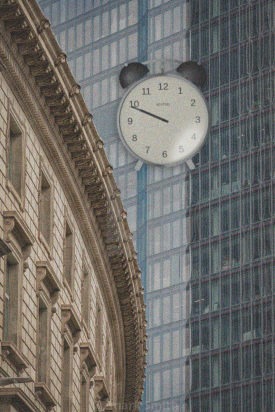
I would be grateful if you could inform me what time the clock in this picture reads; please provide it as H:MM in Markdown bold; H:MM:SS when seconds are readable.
**9:49**
